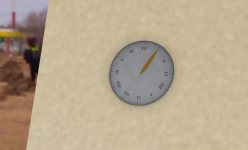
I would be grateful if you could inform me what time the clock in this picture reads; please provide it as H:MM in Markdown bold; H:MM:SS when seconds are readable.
**1:05**
